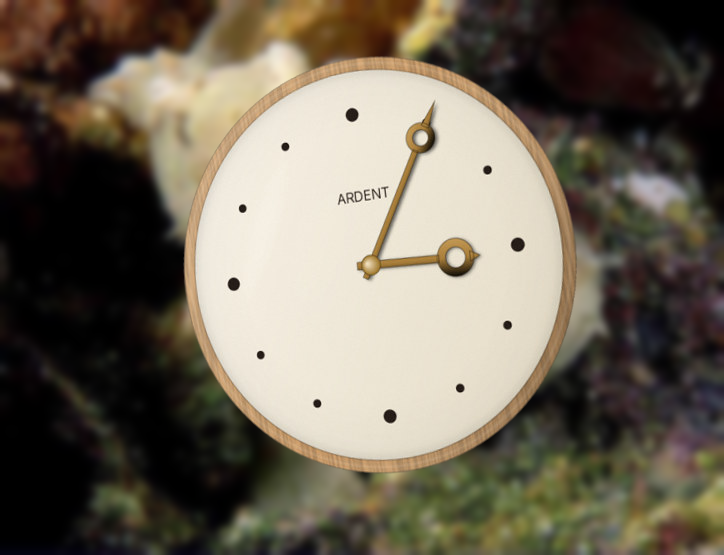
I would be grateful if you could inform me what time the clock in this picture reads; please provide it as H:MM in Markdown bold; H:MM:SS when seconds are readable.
**3:05**
